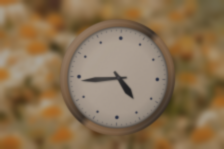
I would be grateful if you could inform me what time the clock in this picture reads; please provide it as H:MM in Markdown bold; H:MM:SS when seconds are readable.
**4:44**
